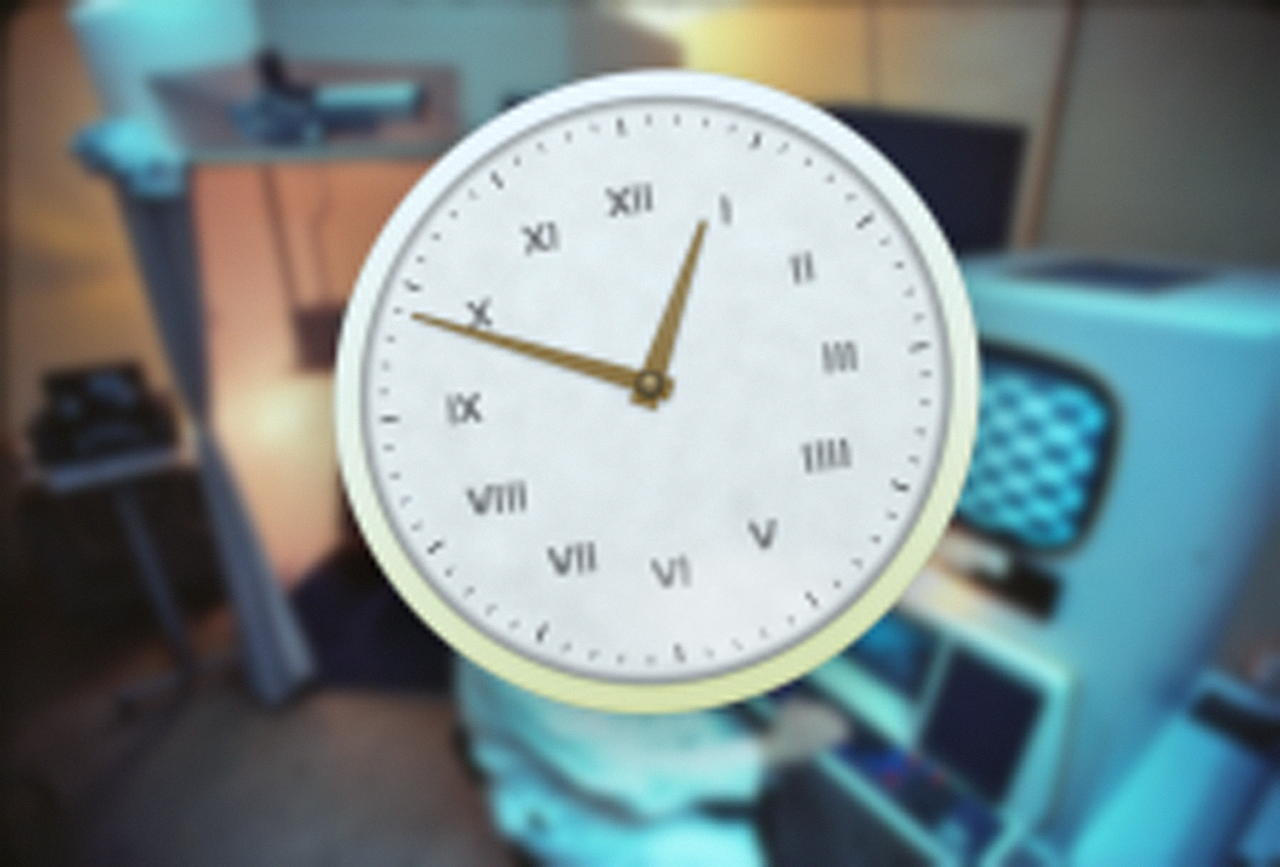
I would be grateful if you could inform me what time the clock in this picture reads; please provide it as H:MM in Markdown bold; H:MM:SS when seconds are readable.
**12:49**
